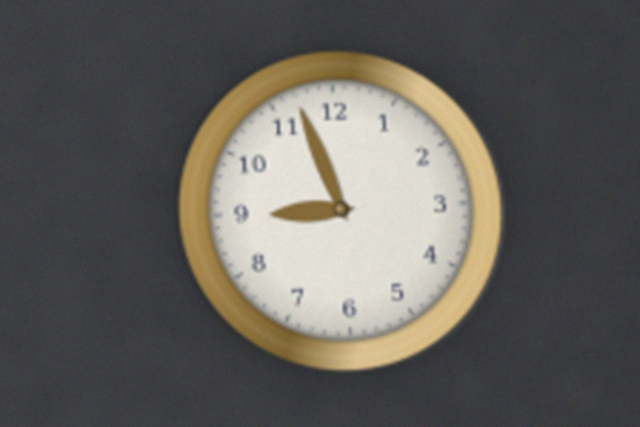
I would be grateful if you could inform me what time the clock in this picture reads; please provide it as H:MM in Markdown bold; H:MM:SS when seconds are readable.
**8:57**
